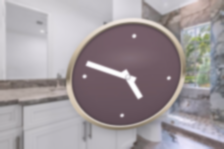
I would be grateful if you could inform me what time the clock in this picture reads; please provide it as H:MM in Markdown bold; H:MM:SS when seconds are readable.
**4:48**
